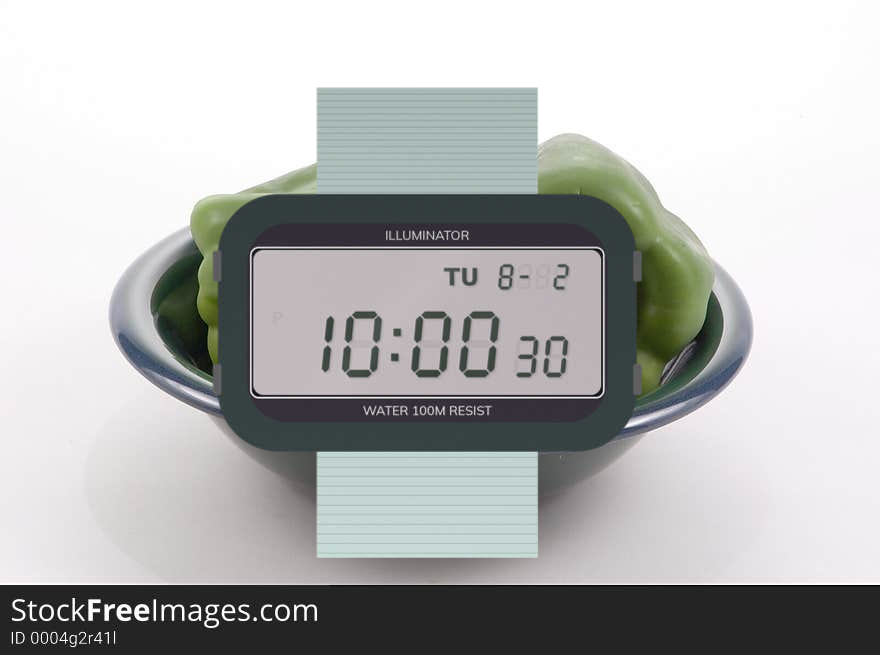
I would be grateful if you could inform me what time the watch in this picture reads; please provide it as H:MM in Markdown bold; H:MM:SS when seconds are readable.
**10:00:30**
